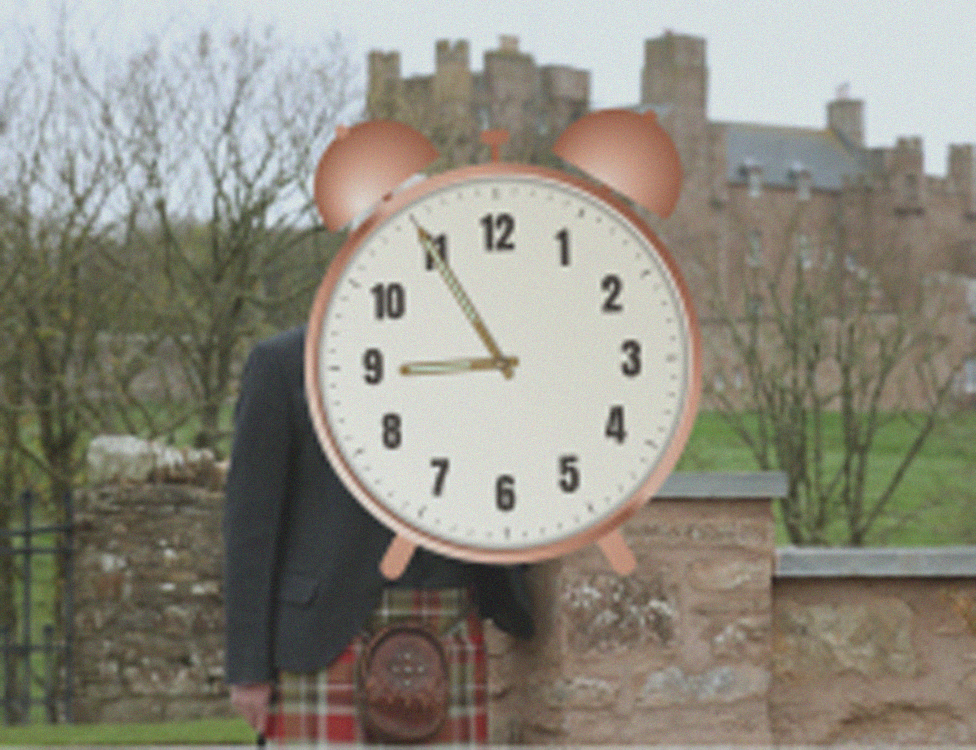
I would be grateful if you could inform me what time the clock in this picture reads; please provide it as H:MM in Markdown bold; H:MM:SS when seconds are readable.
**8:55**
